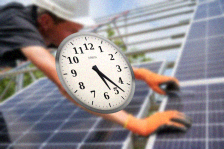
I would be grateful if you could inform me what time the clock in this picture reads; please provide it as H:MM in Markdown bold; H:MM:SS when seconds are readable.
**5:23**
